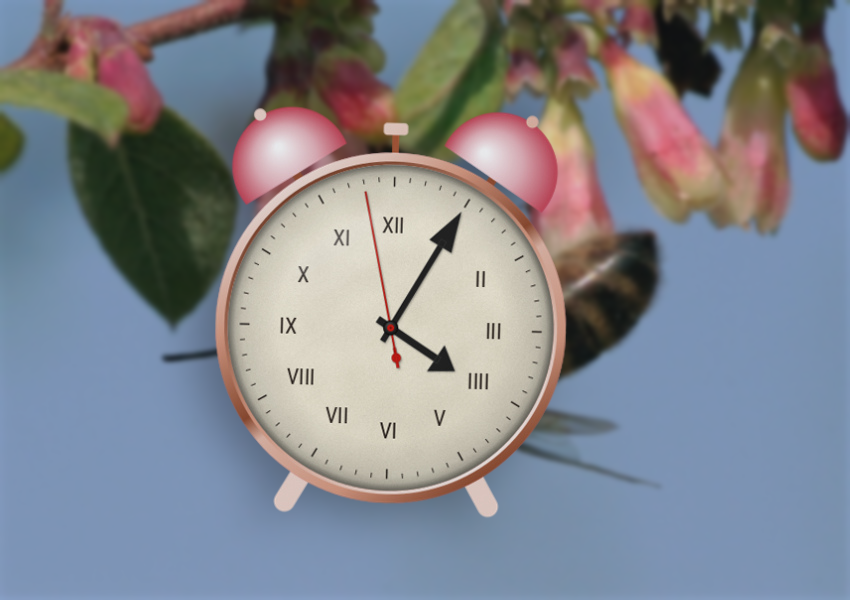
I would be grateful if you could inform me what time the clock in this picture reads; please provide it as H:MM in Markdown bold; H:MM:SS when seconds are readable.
**4:04:58**
